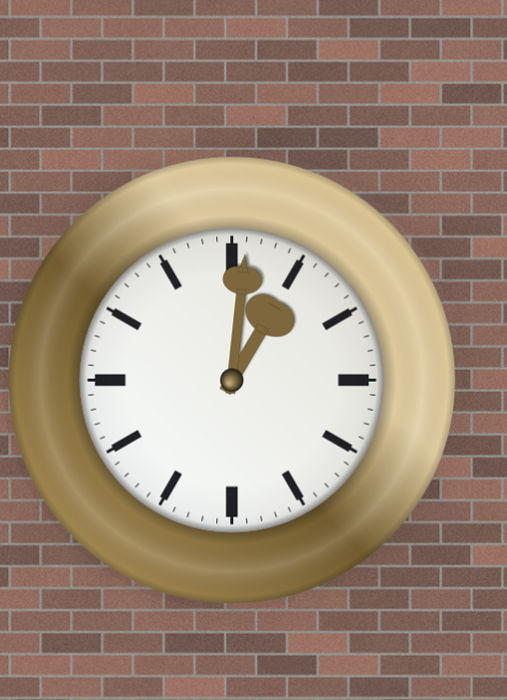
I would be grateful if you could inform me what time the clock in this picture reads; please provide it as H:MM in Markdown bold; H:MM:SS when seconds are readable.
**1:01**
